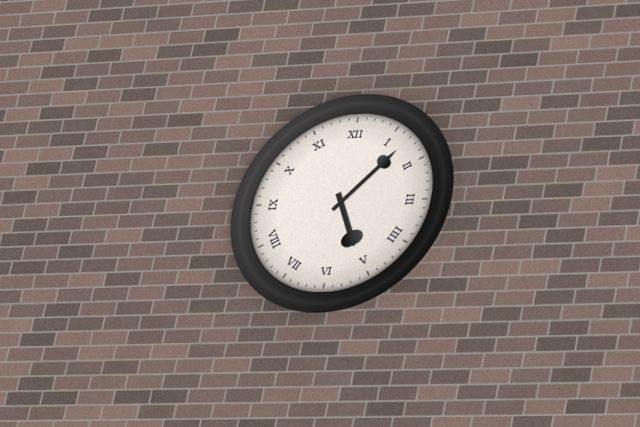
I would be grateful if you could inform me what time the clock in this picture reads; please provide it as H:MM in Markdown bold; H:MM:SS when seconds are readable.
**5:07**
